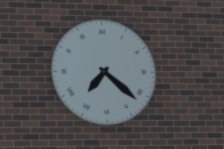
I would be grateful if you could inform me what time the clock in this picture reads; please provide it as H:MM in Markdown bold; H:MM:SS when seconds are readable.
**7:22**
